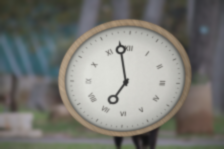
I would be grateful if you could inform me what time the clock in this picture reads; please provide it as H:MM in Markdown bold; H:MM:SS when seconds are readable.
**6:58**
